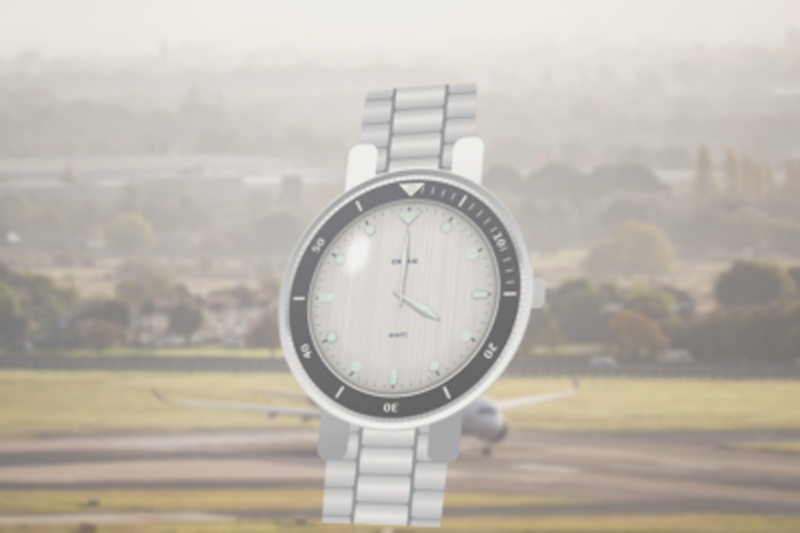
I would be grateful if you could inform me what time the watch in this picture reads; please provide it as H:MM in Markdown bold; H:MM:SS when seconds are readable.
**4:00**
